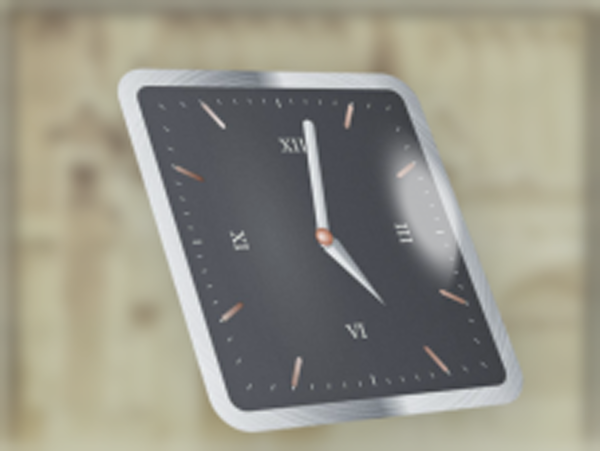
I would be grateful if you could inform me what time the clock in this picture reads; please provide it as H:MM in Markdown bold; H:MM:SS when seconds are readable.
**5:02**
